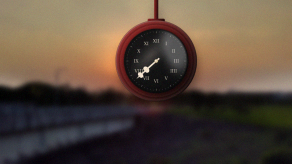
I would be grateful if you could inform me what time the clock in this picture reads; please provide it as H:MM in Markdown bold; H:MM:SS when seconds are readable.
**7:38**
